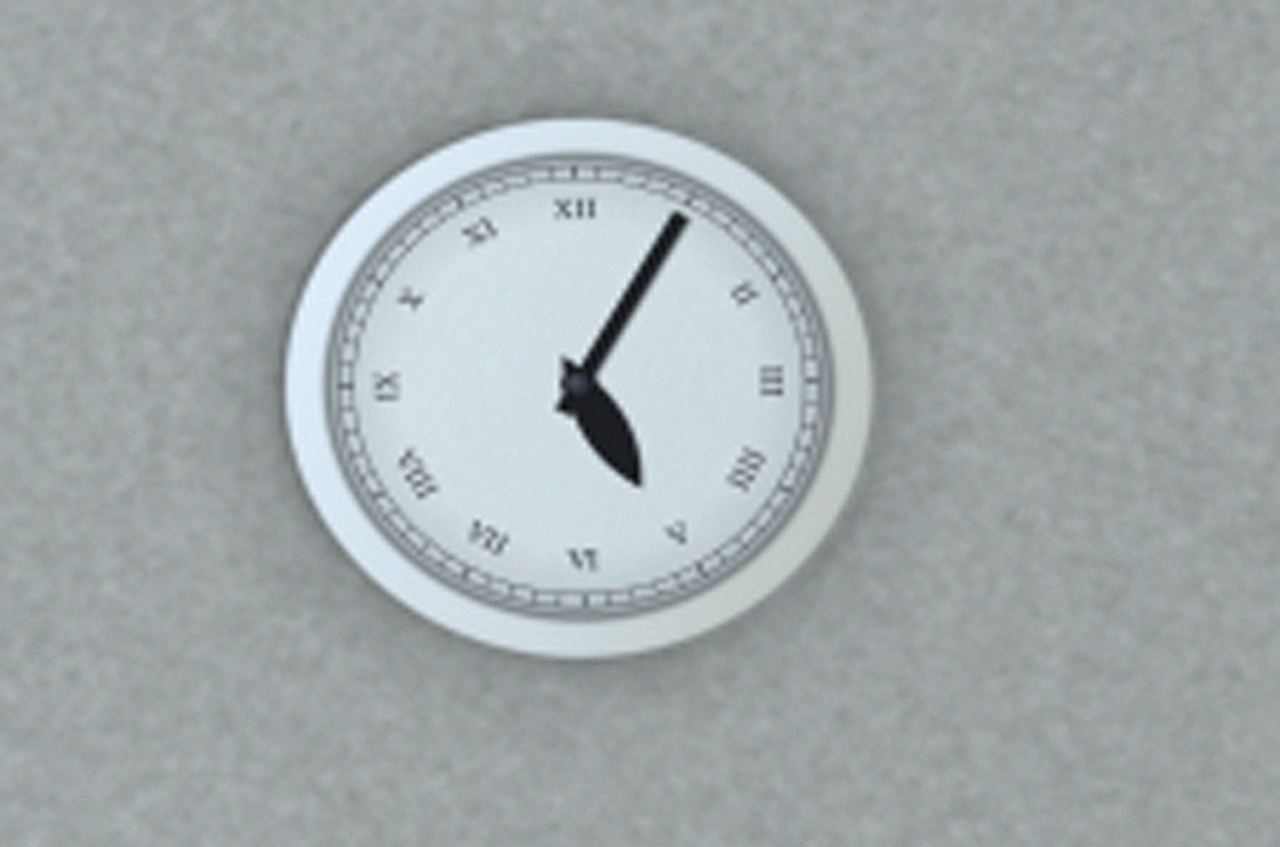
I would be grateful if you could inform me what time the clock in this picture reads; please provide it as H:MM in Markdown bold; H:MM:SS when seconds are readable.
**5:05**
